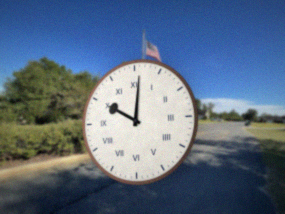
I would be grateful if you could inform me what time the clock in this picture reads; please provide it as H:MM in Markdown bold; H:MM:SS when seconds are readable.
**10:01**
